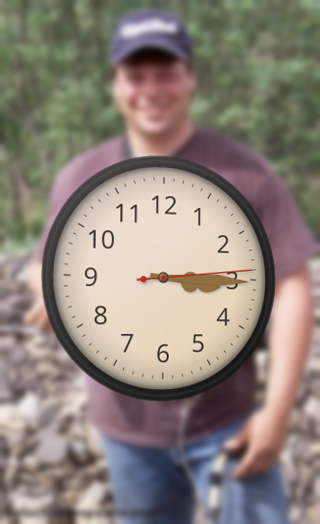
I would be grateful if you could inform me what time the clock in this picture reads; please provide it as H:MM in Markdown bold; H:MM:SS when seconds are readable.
**3:15:14**
